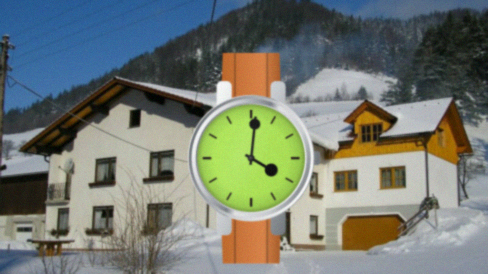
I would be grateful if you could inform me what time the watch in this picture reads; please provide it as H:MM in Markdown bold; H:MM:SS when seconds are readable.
**4:01**
